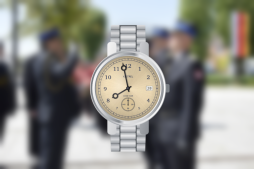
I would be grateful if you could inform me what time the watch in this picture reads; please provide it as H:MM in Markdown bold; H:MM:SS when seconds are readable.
**7:58**
